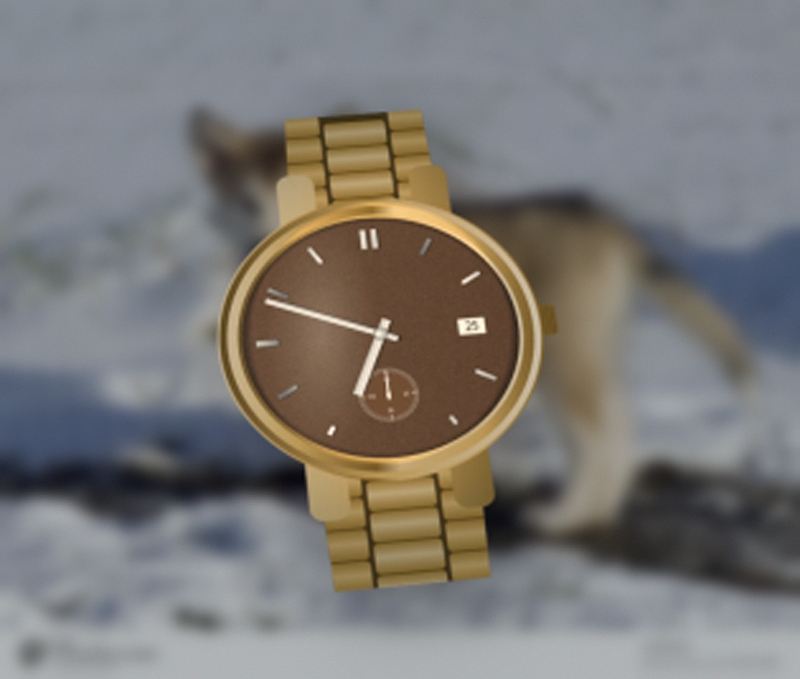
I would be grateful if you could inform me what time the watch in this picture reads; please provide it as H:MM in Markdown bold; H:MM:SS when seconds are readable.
**6:49**
